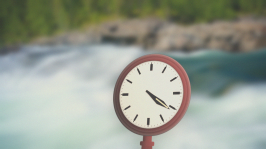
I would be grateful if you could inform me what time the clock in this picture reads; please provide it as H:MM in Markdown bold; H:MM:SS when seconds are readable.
**4:21**
